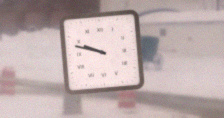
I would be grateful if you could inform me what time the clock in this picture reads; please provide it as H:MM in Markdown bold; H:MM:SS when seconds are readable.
**9:48**
